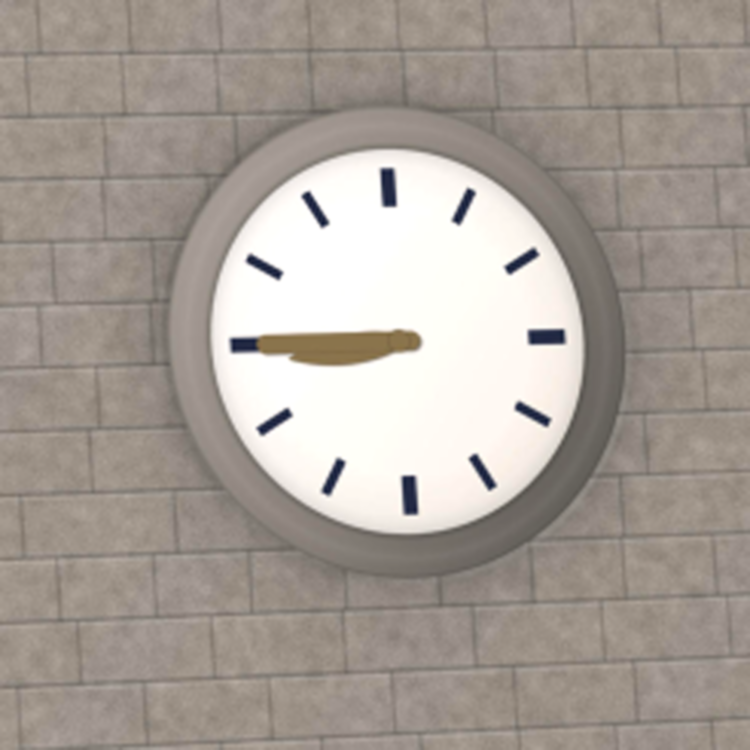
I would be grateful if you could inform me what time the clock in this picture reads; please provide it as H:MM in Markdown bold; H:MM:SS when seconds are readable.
**8:45**
